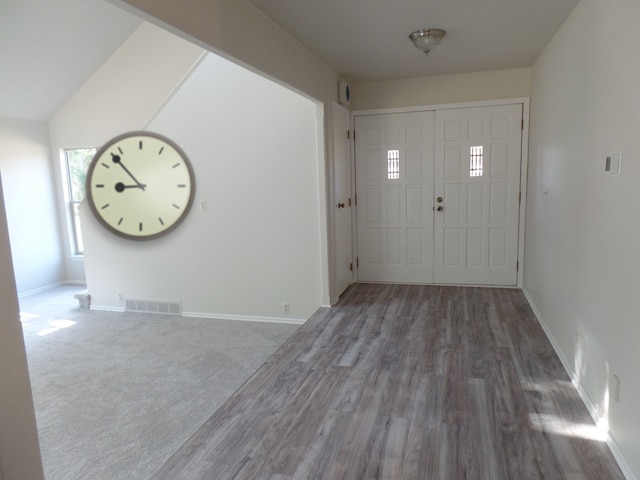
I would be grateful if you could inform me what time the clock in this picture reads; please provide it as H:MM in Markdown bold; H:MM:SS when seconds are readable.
**8:53**
